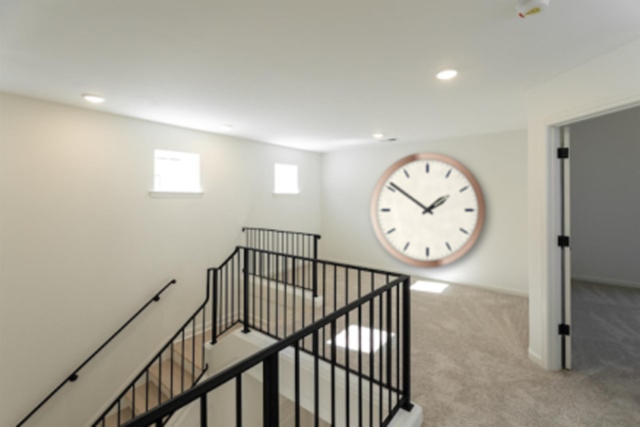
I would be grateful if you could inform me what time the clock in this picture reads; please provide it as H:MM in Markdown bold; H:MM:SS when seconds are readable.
**1:51**
